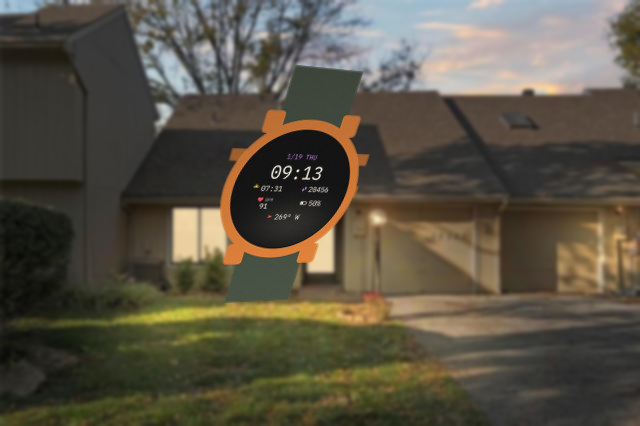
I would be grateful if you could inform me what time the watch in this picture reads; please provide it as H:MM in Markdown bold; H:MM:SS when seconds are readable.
**9:13**
